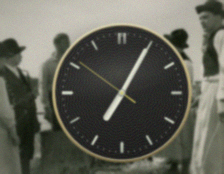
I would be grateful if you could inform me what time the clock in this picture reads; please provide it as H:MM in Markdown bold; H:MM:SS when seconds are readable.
**7:04:51**
